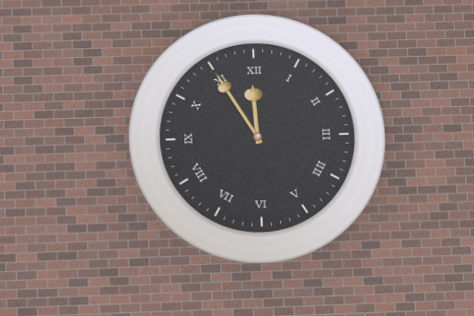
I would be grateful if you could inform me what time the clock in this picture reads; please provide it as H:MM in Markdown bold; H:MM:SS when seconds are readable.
**11:55**
